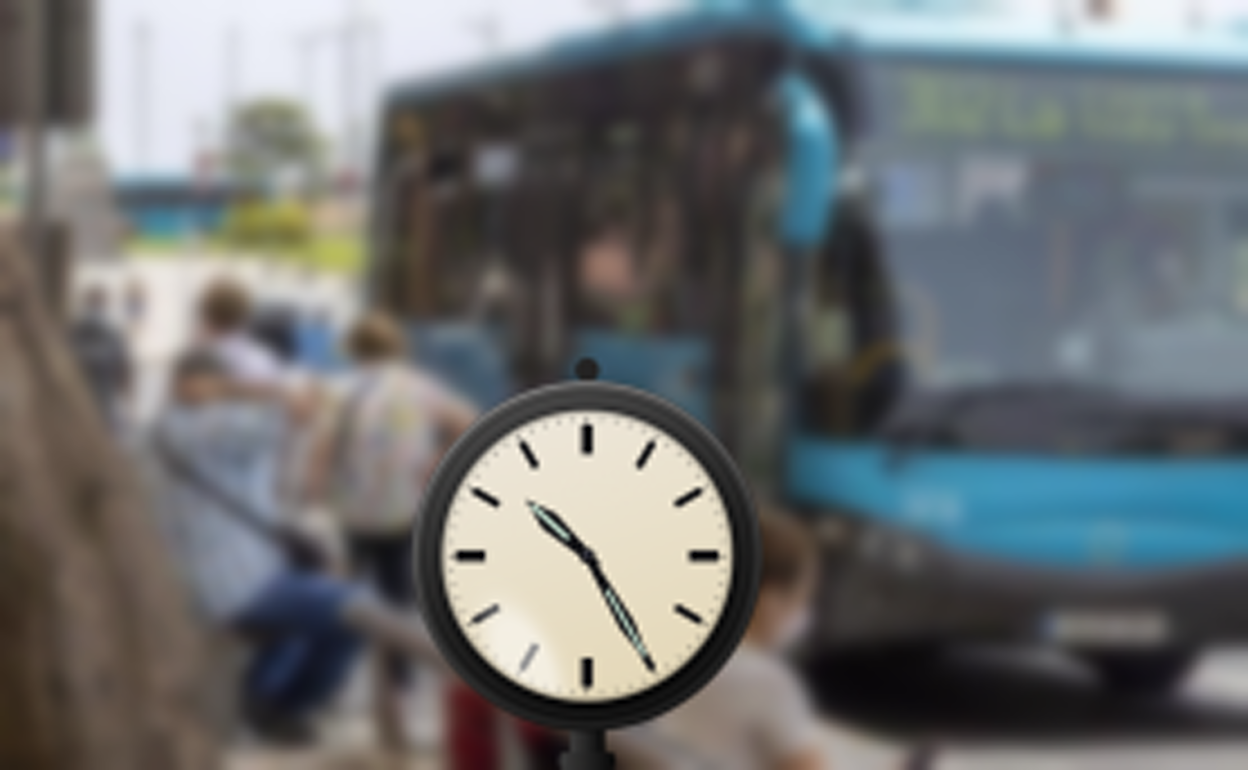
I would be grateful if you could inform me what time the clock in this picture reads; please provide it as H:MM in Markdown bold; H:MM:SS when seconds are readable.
**10:25**
